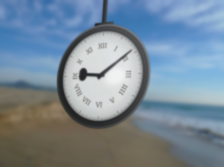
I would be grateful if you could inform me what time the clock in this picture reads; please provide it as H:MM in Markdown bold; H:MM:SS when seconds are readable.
**9:09**
